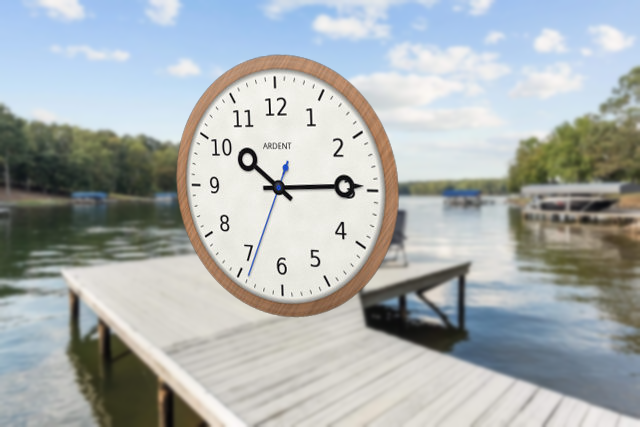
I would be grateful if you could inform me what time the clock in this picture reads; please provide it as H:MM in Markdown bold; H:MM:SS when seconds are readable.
**10:14:34**
